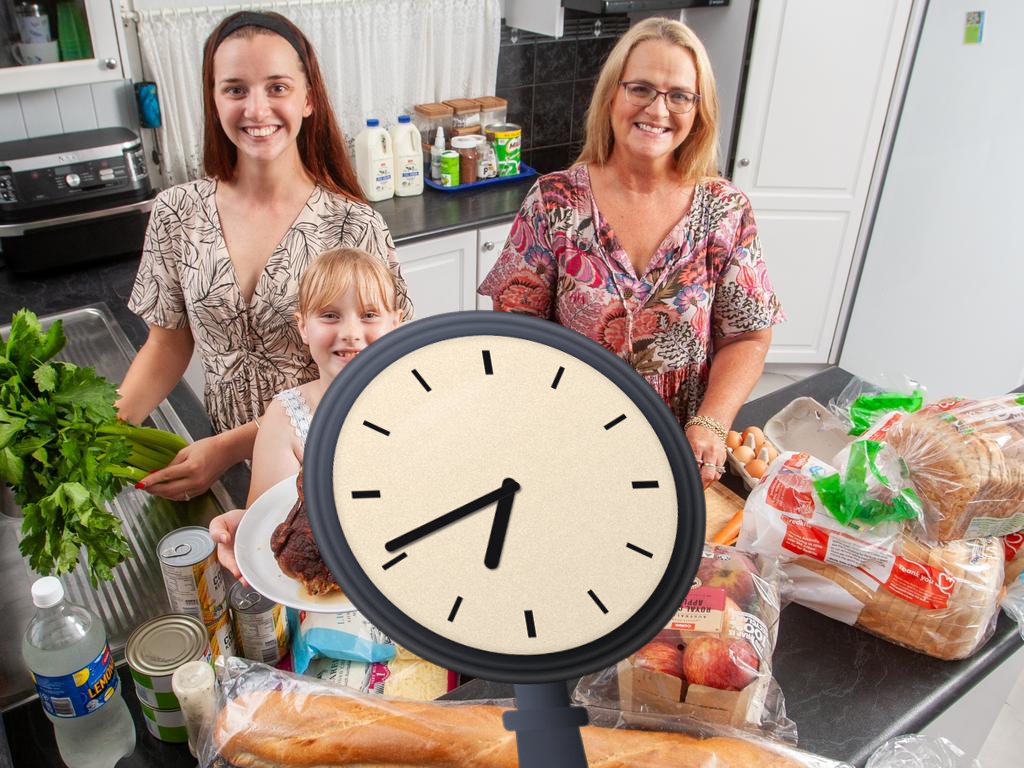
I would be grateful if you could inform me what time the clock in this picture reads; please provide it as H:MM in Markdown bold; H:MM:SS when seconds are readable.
**6:41**
